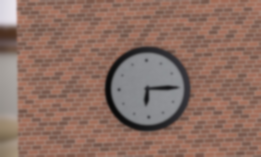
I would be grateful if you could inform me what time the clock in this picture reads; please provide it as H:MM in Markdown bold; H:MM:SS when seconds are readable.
**6:15**
